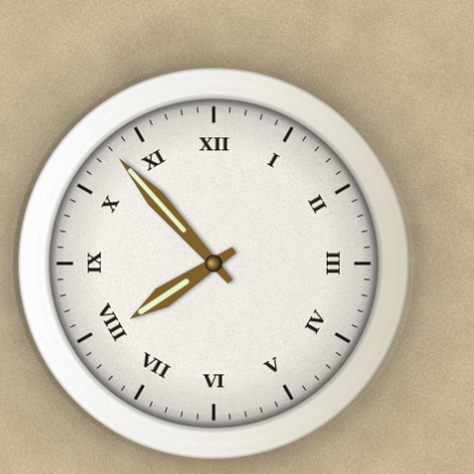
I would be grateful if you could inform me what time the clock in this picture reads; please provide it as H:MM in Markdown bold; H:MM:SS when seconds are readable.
**7:53**
